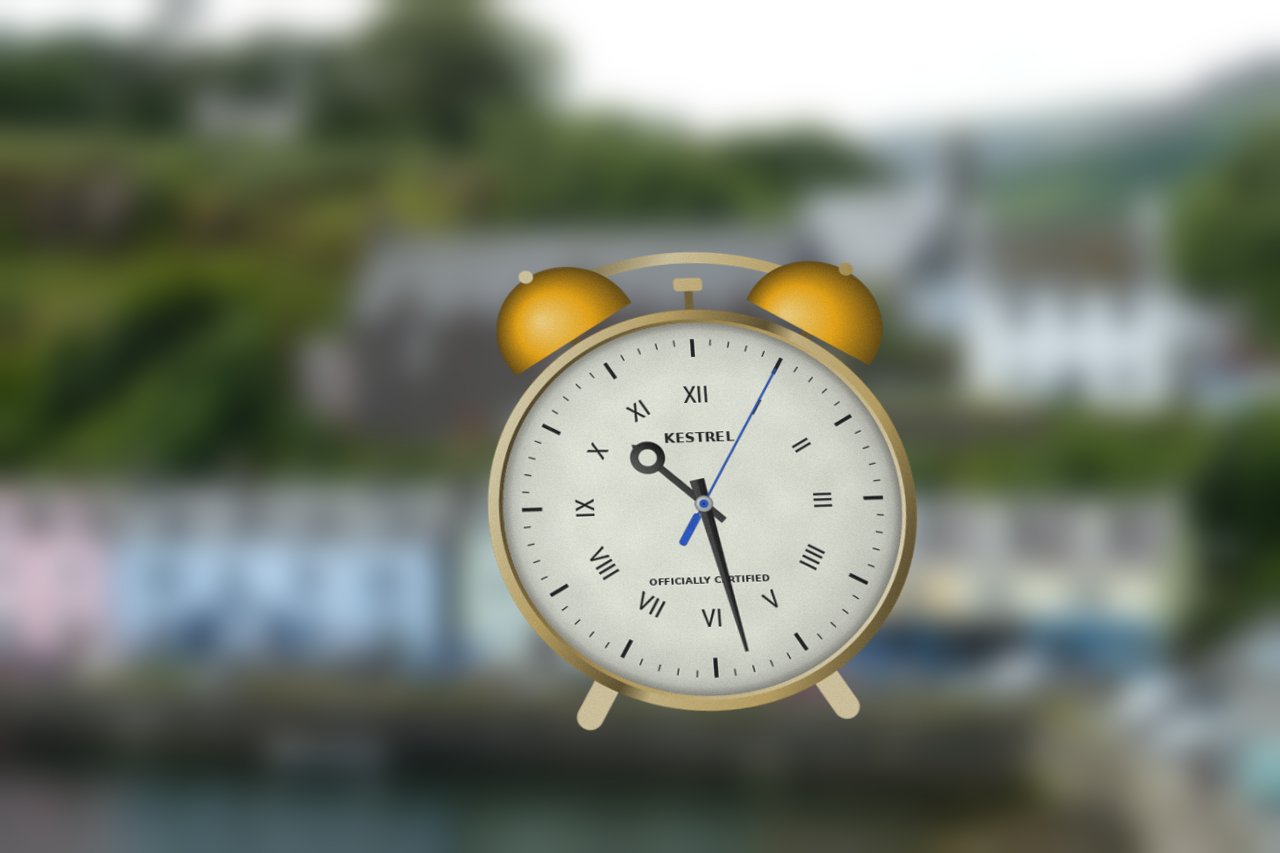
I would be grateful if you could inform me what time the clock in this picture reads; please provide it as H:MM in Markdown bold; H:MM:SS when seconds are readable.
**10:28:05**
